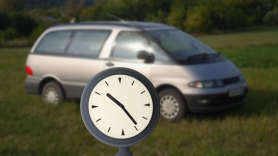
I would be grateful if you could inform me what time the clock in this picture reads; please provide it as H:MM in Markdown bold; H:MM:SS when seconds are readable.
**10:24**
